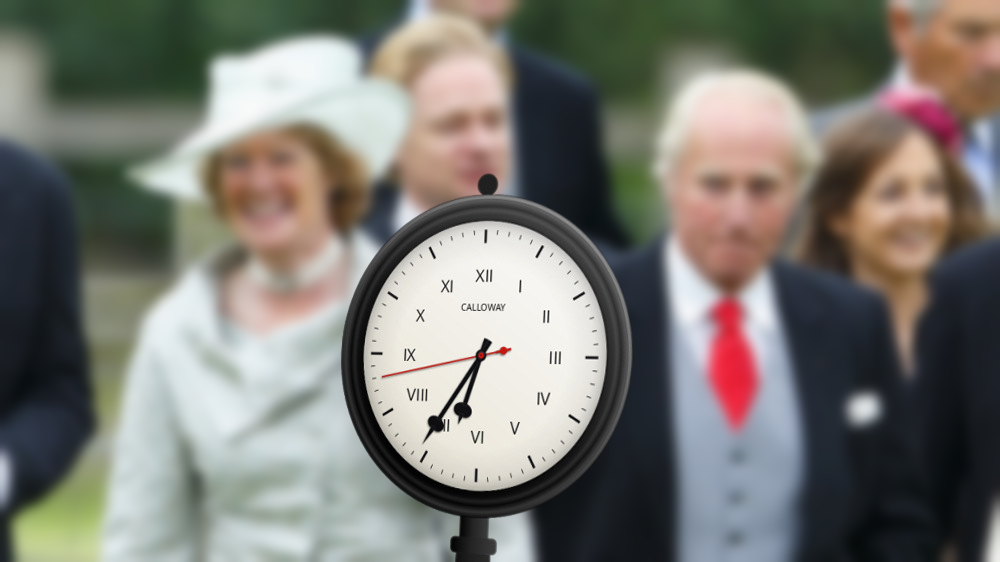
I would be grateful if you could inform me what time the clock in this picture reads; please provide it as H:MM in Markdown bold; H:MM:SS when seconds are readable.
**6:35:43**
